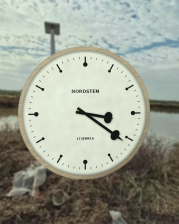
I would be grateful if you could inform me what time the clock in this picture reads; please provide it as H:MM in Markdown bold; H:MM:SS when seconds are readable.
**3:21**
